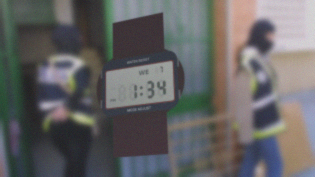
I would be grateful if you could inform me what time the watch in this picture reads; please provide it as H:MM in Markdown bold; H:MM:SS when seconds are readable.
**1:34**
